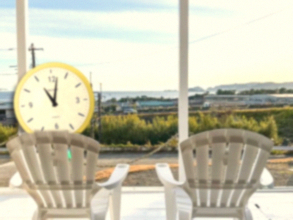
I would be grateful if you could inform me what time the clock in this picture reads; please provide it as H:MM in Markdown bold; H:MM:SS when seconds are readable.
**11:02**
